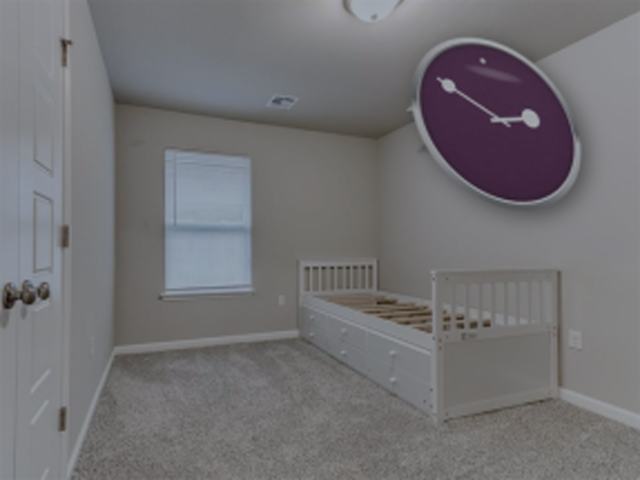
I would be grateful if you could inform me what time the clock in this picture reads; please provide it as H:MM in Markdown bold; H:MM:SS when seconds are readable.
**2:51**
